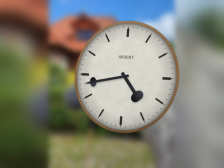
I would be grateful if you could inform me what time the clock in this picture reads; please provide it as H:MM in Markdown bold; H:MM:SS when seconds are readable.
**4:43**
